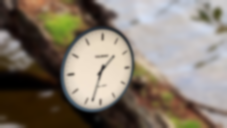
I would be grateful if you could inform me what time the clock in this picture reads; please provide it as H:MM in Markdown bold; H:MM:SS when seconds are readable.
**1:33**
